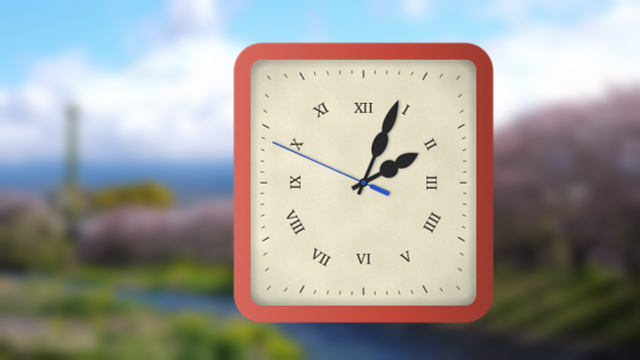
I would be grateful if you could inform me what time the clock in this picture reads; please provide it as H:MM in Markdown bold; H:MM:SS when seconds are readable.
**2:03:49**
